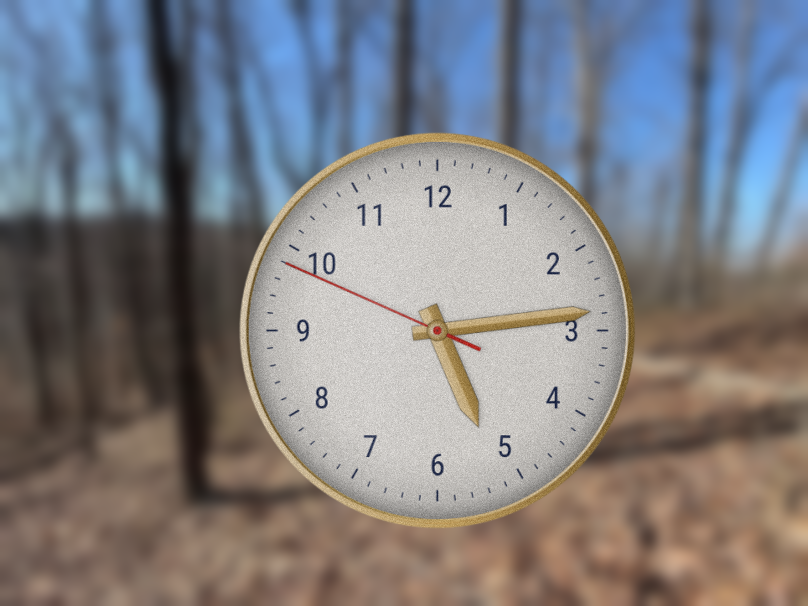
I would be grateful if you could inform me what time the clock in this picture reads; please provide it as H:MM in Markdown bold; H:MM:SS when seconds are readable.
**5:13:49**
